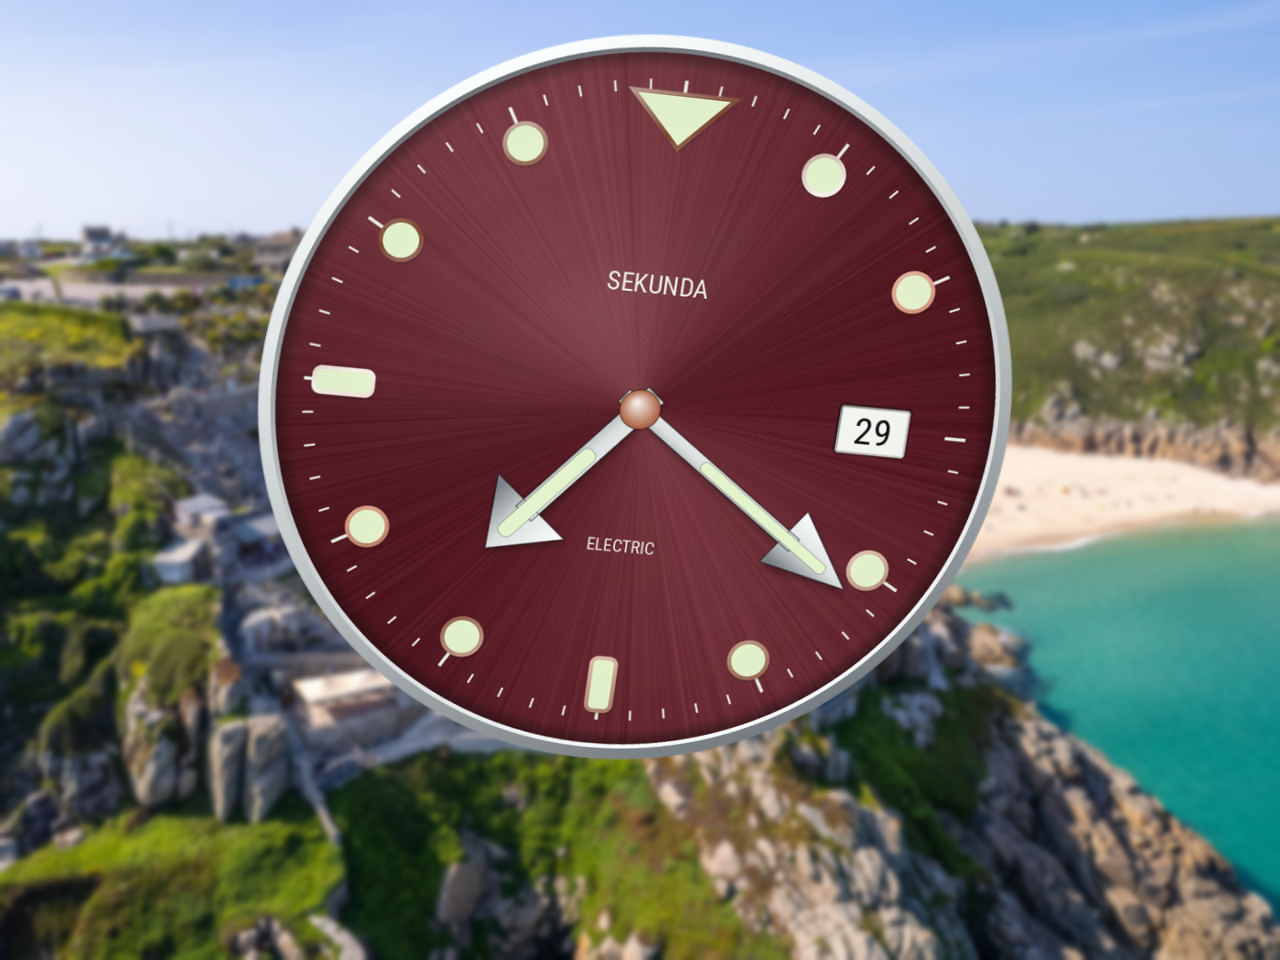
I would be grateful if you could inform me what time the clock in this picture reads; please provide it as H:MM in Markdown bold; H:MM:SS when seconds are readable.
**7:21**
